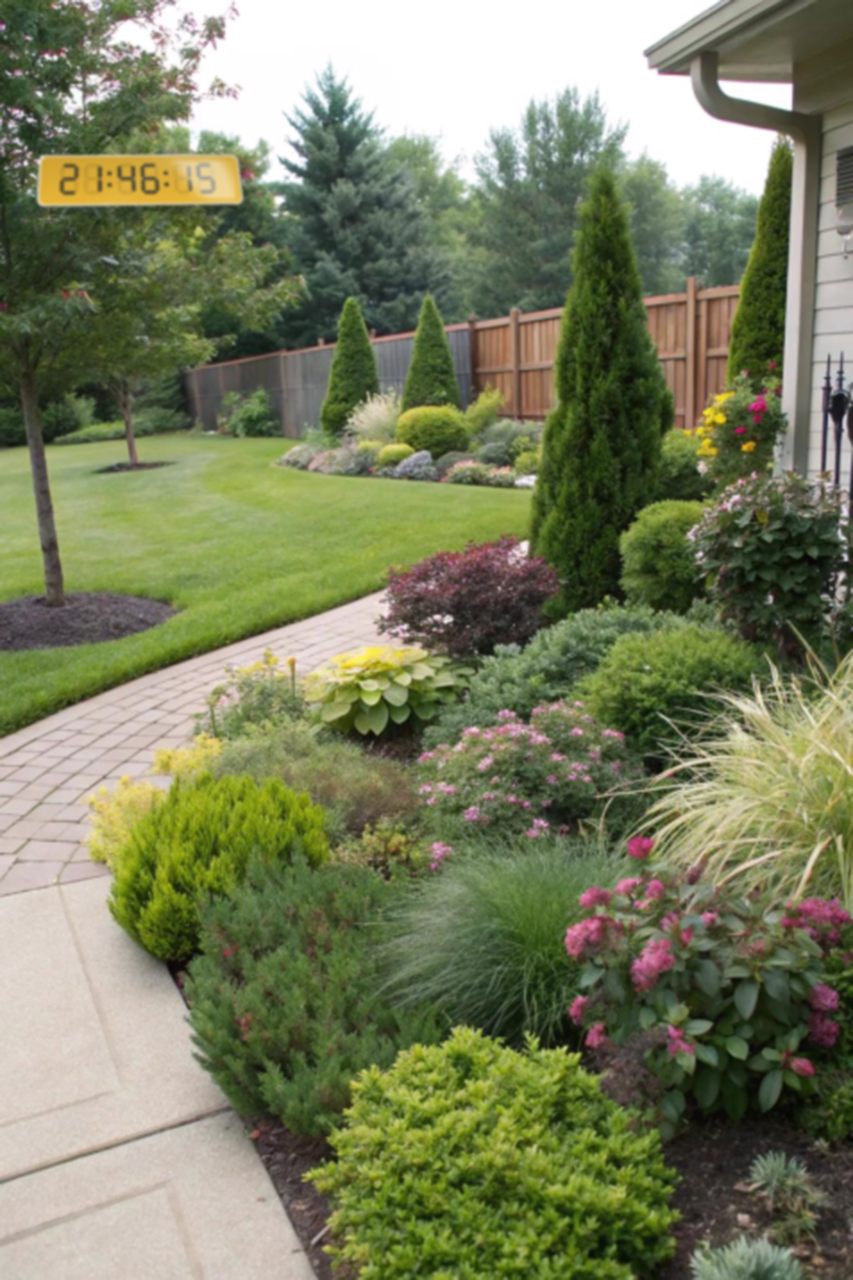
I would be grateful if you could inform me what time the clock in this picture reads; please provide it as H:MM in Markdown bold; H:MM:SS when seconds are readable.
**21:46:15**
